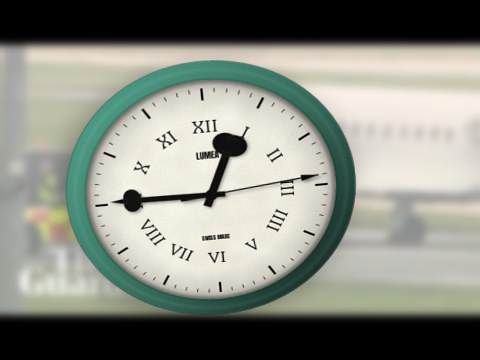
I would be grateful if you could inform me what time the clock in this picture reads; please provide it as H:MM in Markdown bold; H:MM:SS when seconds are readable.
**12:45:14**
